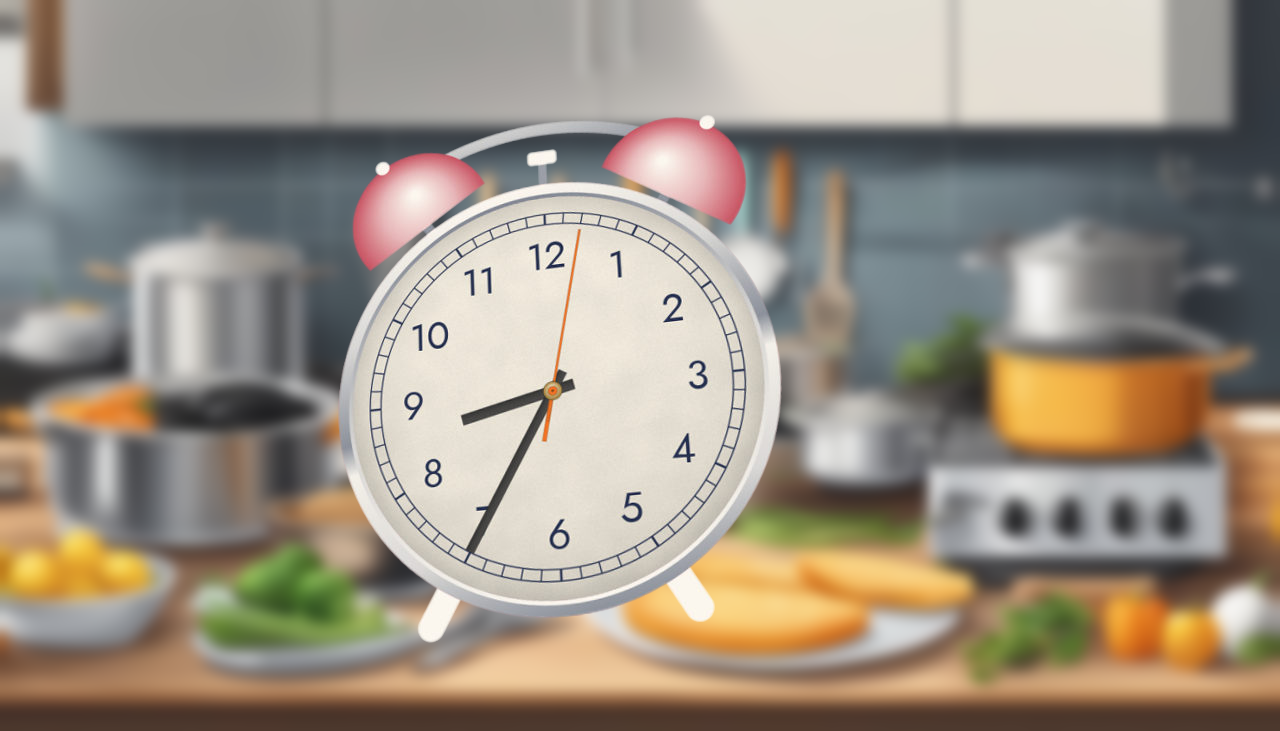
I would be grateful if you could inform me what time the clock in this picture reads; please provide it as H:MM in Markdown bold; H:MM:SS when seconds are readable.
**8:35:02**
